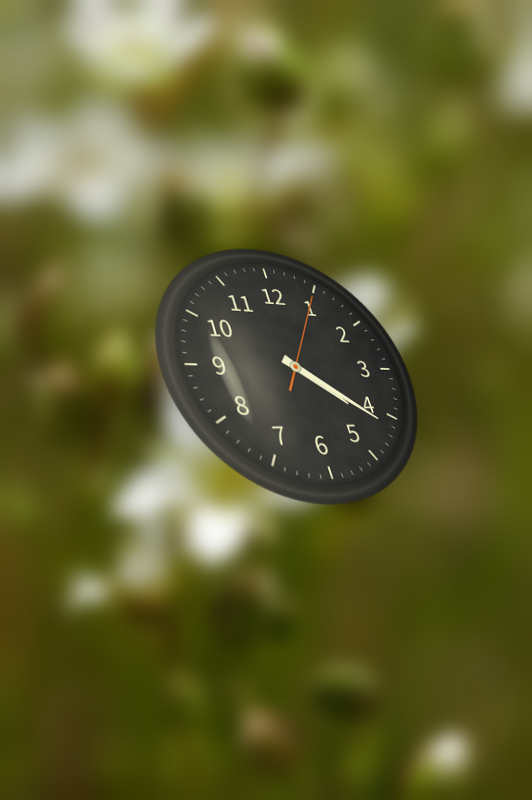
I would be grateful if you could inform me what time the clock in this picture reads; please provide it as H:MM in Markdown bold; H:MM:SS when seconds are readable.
**4:21:05**
